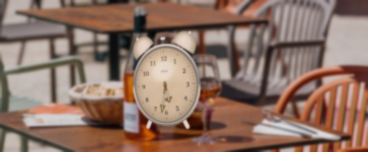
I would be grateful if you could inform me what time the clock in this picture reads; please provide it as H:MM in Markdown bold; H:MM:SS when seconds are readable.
**5:32**
